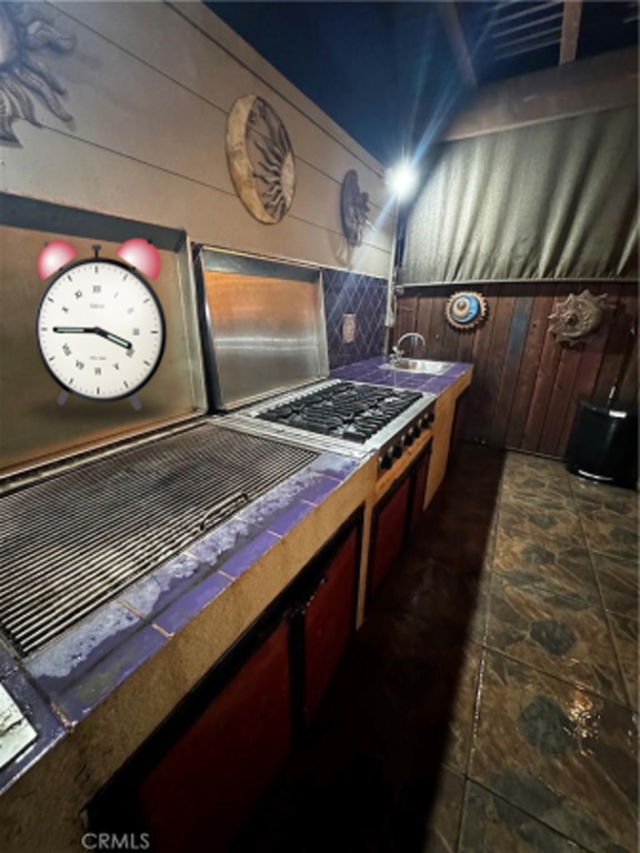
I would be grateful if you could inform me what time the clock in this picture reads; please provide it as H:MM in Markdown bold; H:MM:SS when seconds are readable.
**3:45**
